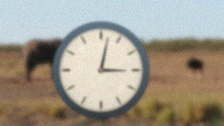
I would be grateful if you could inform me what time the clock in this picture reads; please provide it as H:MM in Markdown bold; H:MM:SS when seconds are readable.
**3:02**
